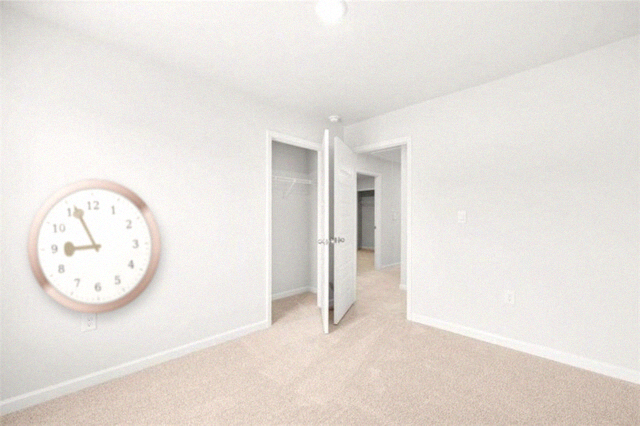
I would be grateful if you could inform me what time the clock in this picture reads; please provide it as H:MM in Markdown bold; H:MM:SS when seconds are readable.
**8:56**
